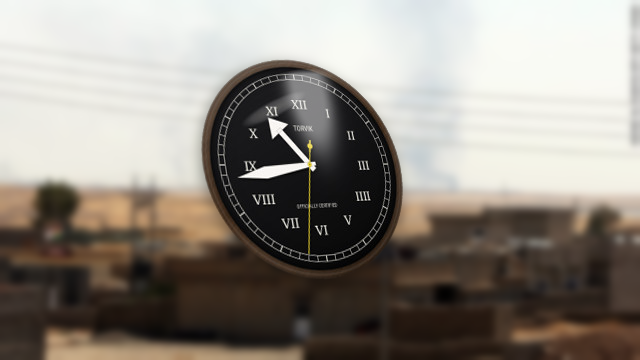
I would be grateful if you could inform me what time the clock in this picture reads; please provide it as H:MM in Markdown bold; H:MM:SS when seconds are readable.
**10:43:32**
